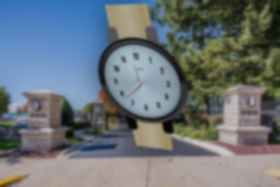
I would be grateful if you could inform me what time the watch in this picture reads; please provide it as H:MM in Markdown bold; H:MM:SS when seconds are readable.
**11:38**
